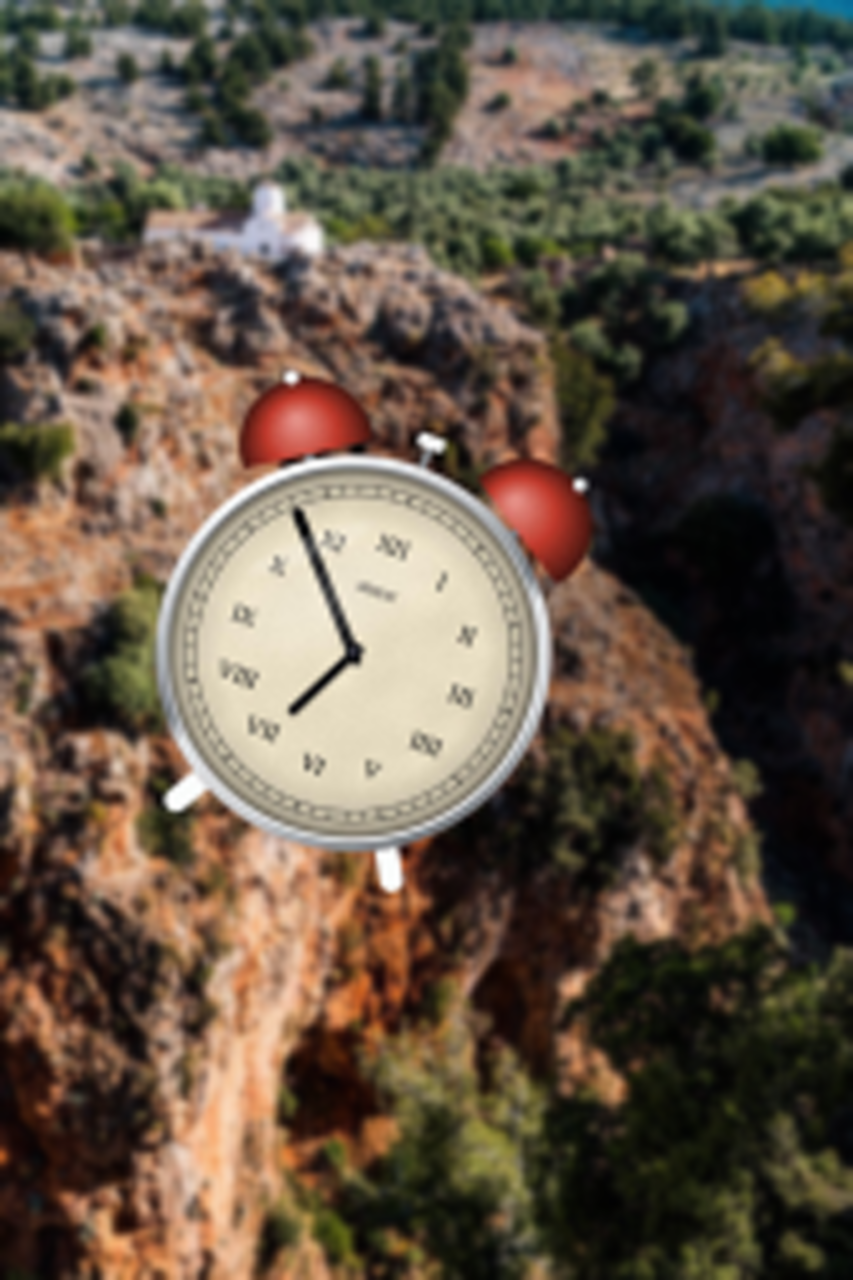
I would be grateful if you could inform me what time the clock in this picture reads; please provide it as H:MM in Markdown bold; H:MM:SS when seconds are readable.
**6:53**
